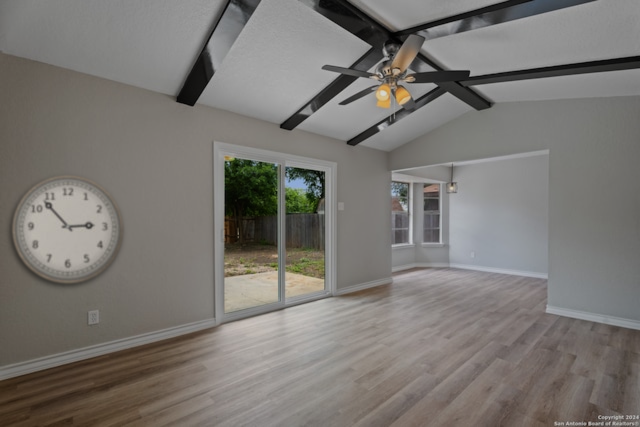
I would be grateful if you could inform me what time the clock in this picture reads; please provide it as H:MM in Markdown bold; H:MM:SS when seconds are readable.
**2:53**
